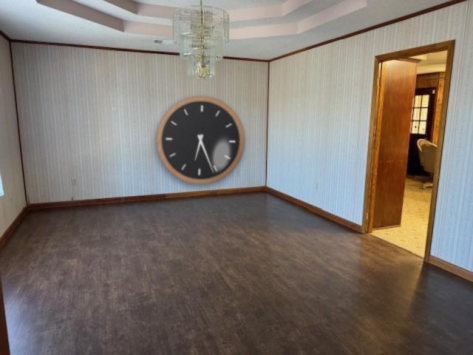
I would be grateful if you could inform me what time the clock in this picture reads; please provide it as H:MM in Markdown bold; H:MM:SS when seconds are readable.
**6:26**
